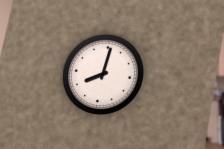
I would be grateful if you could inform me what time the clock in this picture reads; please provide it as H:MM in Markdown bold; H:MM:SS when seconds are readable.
**8:01**
